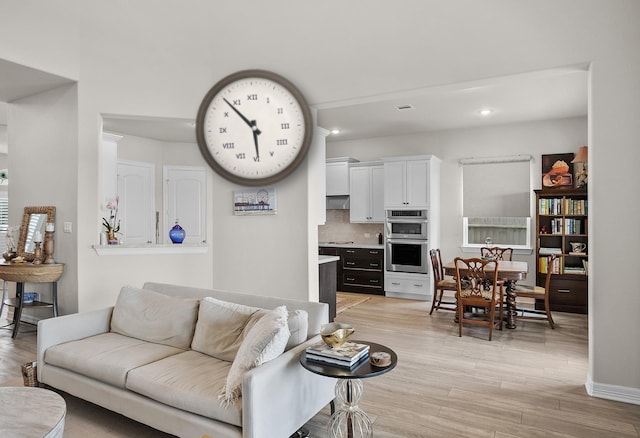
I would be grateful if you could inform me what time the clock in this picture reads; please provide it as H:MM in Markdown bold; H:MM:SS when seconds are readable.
**5:53**
